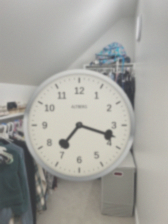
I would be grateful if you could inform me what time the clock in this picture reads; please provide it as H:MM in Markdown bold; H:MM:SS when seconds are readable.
**7:18**
